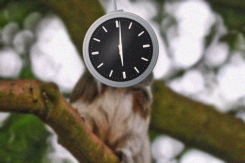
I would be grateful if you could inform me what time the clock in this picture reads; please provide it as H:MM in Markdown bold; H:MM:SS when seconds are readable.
**6:01**
